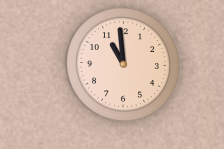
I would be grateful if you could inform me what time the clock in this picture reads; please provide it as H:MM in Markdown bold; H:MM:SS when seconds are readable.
**10:59**
